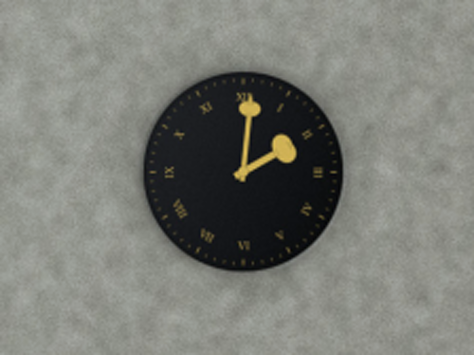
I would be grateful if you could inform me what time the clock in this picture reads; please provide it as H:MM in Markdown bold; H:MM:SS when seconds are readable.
**2:01**
